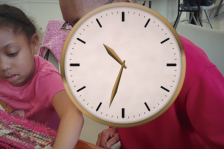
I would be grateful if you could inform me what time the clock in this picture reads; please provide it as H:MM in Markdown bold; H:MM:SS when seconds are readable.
**10:33**
